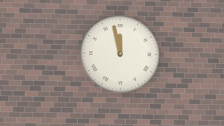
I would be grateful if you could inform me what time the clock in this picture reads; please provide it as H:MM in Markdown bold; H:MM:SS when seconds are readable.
**11:58**
